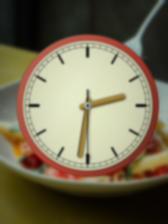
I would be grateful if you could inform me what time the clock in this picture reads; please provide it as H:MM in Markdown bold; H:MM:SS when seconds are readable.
**2:31:30**
